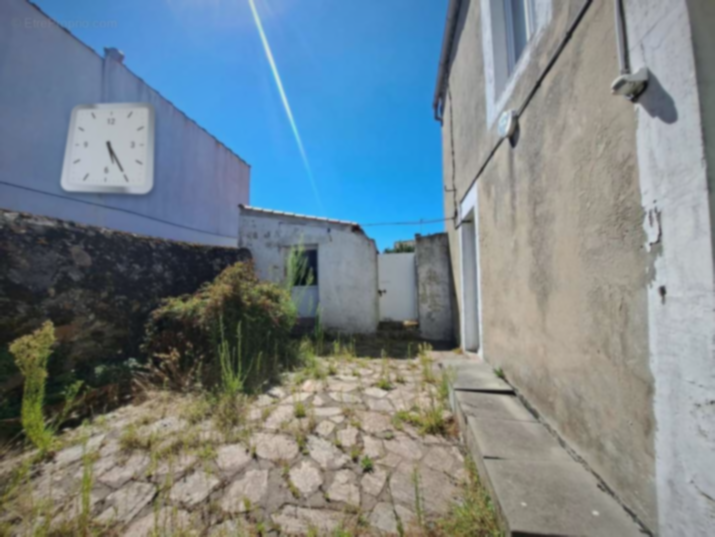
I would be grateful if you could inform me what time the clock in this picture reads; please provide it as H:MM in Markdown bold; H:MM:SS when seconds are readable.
**5:25**
